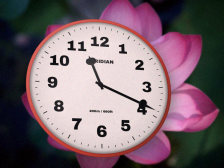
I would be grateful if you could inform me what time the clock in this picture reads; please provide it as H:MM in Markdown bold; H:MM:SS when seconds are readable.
**11:19**
